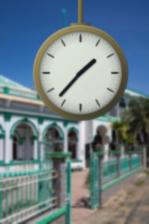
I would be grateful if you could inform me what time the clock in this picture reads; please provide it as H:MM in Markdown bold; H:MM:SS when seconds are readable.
**1:37**
